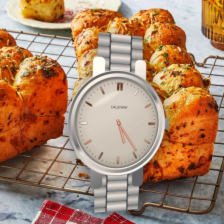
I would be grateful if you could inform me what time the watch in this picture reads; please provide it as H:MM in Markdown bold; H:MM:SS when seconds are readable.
**5:24**
